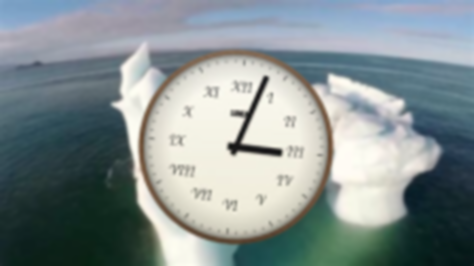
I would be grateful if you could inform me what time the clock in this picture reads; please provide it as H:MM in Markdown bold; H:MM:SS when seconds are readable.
**3:03**
